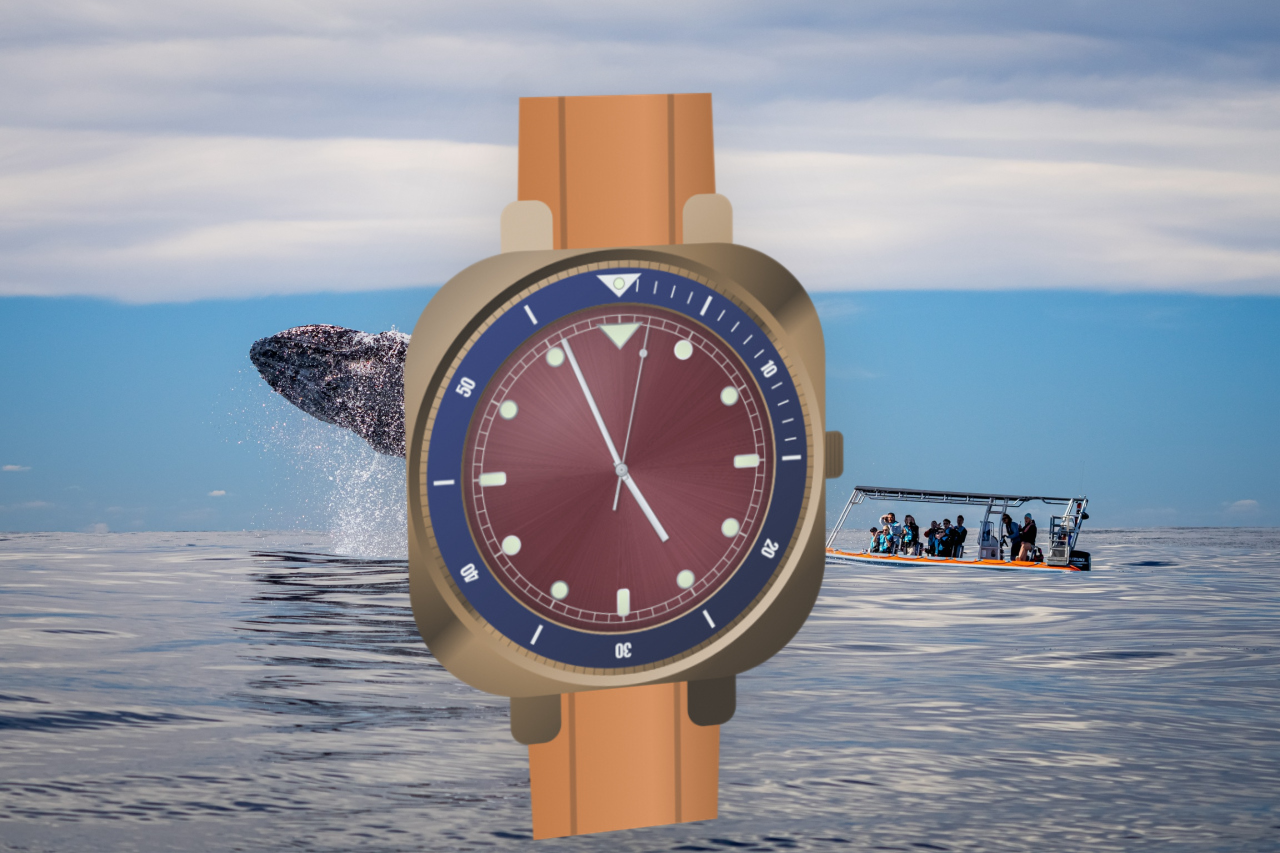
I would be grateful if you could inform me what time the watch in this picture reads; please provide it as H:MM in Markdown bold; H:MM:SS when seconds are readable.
**4:56:02**
